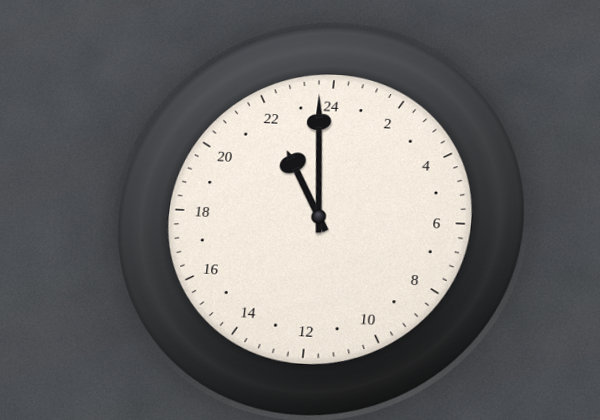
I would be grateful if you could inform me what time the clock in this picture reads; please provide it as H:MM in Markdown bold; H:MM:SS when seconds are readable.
**21:59**
